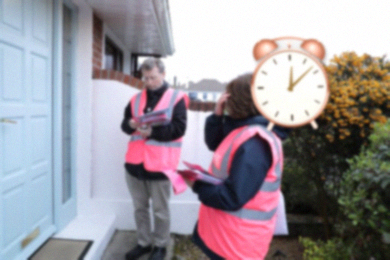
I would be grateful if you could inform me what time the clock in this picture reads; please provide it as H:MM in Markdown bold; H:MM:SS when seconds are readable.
**12:08**
